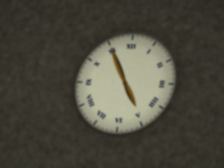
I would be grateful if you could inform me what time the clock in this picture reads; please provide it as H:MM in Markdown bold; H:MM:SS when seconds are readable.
**4:55**
